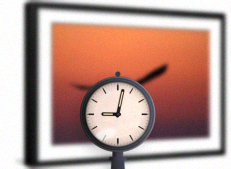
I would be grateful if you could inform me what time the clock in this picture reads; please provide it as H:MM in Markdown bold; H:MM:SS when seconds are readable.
**9:02**
